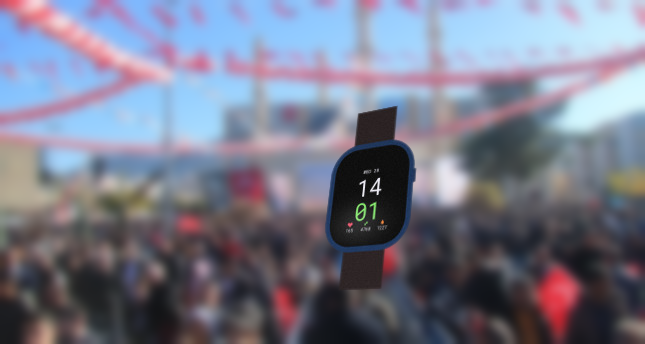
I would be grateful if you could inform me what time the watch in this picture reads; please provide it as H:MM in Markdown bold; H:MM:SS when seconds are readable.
**14:01**
